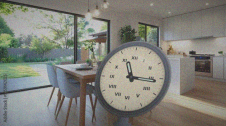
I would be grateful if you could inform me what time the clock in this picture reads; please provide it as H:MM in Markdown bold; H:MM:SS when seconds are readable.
**11:16**
